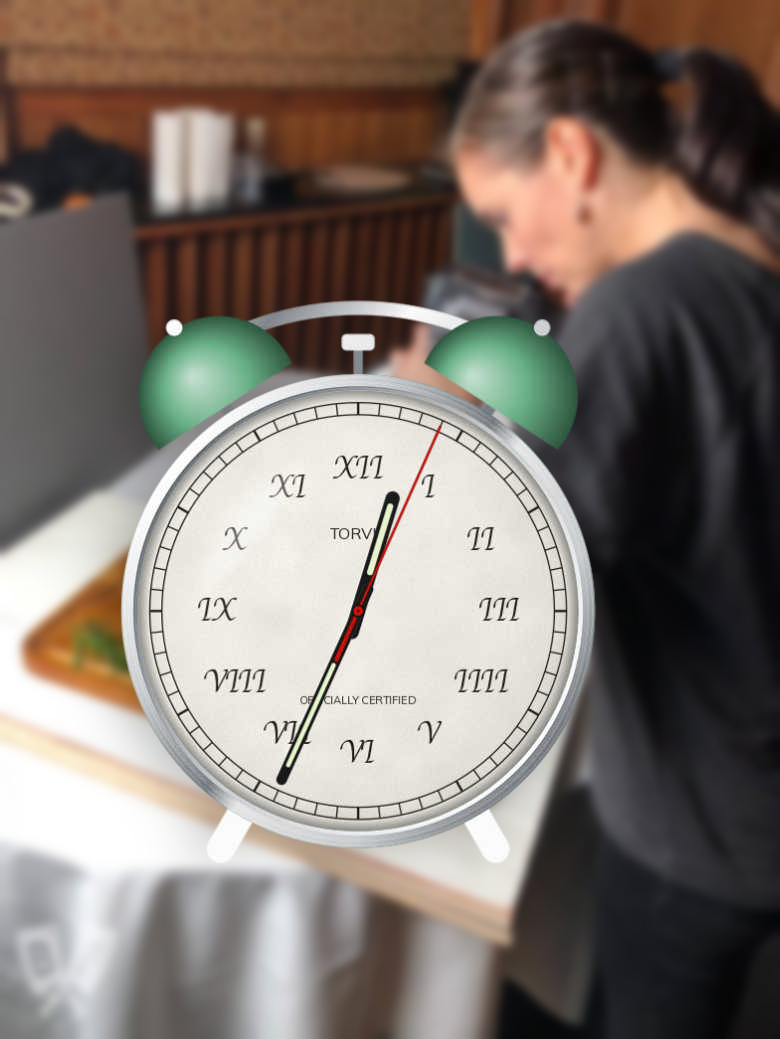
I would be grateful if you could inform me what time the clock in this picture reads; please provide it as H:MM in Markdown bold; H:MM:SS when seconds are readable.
**12:34:04**
